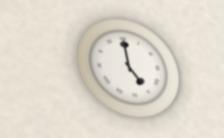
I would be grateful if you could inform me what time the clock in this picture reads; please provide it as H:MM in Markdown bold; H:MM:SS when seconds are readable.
**5:00**
